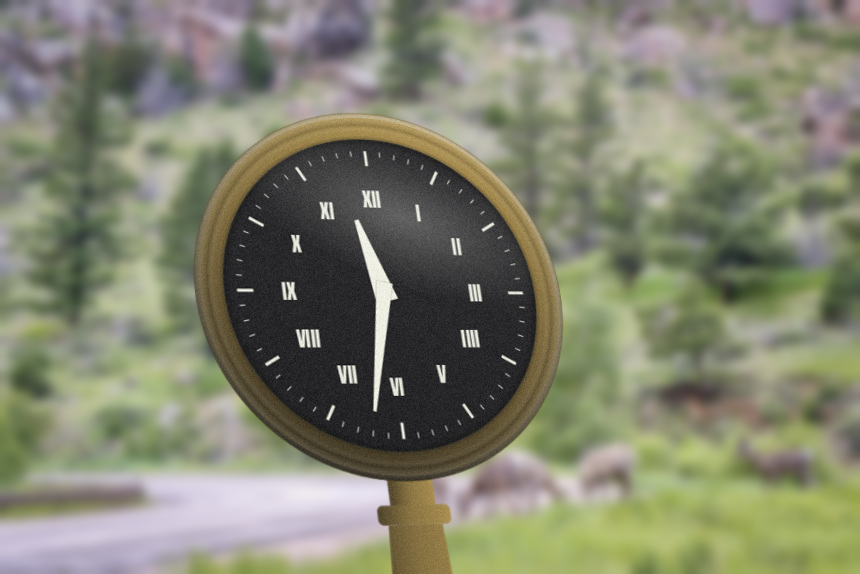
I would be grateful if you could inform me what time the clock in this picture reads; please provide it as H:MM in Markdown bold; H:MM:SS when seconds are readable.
**11:32**
